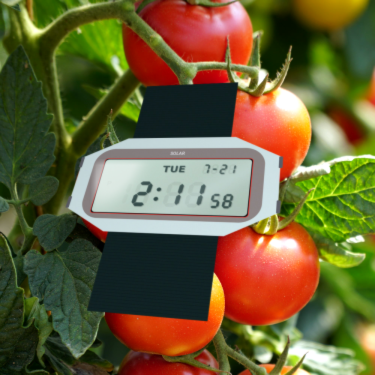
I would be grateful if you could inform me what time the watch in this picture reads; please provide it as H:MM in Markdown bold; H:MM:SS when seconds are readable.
**2:11:58**
